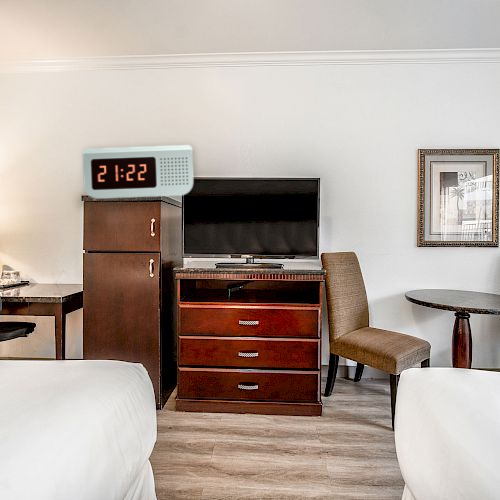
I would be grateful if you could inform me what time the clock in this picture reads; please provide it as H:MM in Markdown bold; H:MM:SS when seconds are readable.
**21:22**
